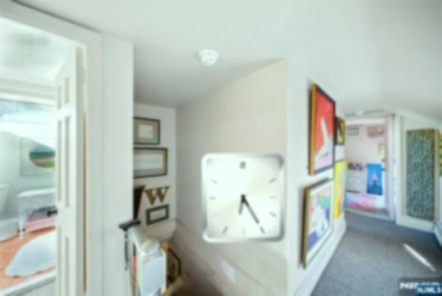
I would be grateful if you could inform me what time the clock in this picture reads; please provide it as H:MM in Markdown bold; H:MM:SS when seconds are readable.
**6:25**
